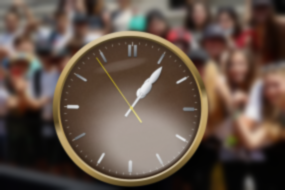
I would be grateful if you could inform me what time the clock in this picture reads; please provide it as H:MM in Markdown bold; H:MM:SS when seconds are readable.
**1:05:54**
